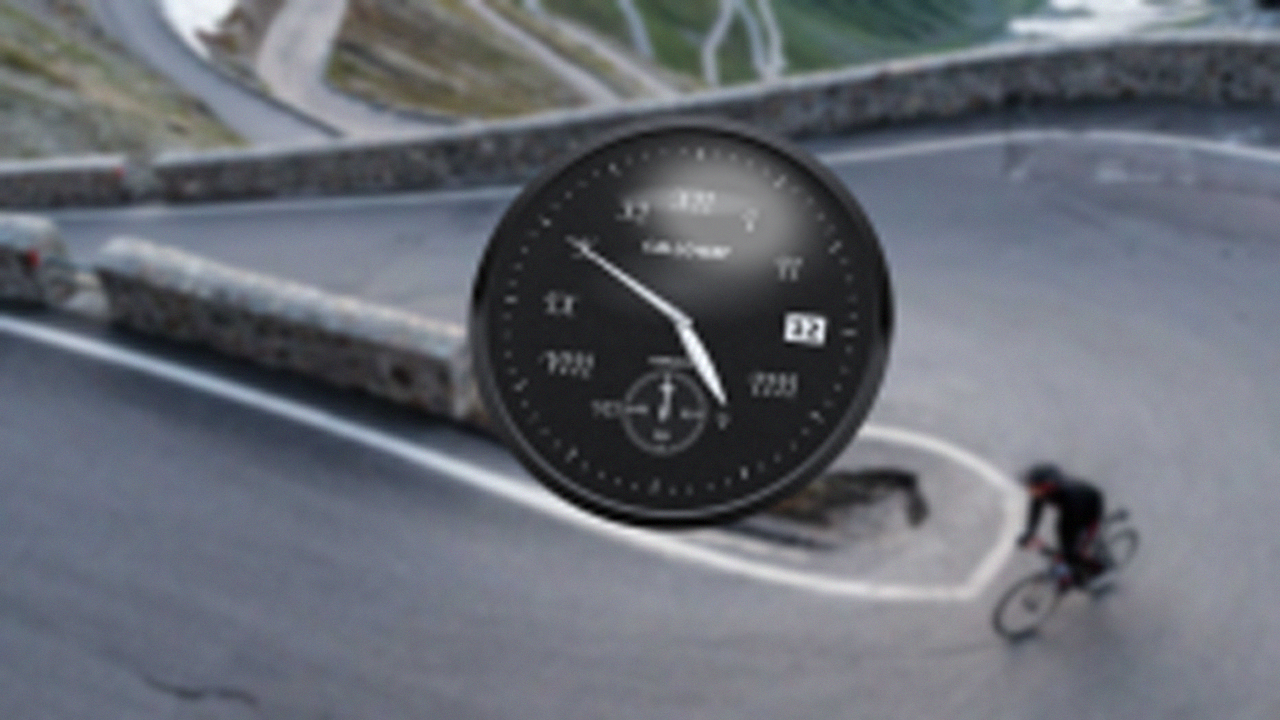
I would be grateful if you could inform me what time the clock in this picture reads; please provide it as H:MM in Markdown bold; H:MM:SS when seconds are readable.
**4:50**
